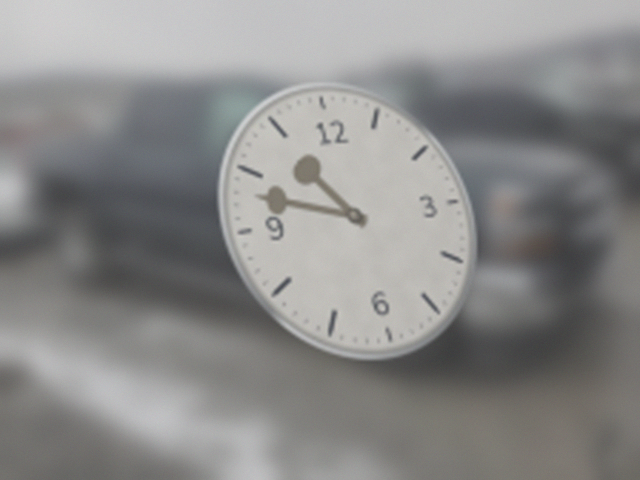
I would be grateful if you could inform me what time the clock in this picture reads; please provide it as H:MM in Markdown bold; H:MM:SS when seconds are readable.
**10:48**
